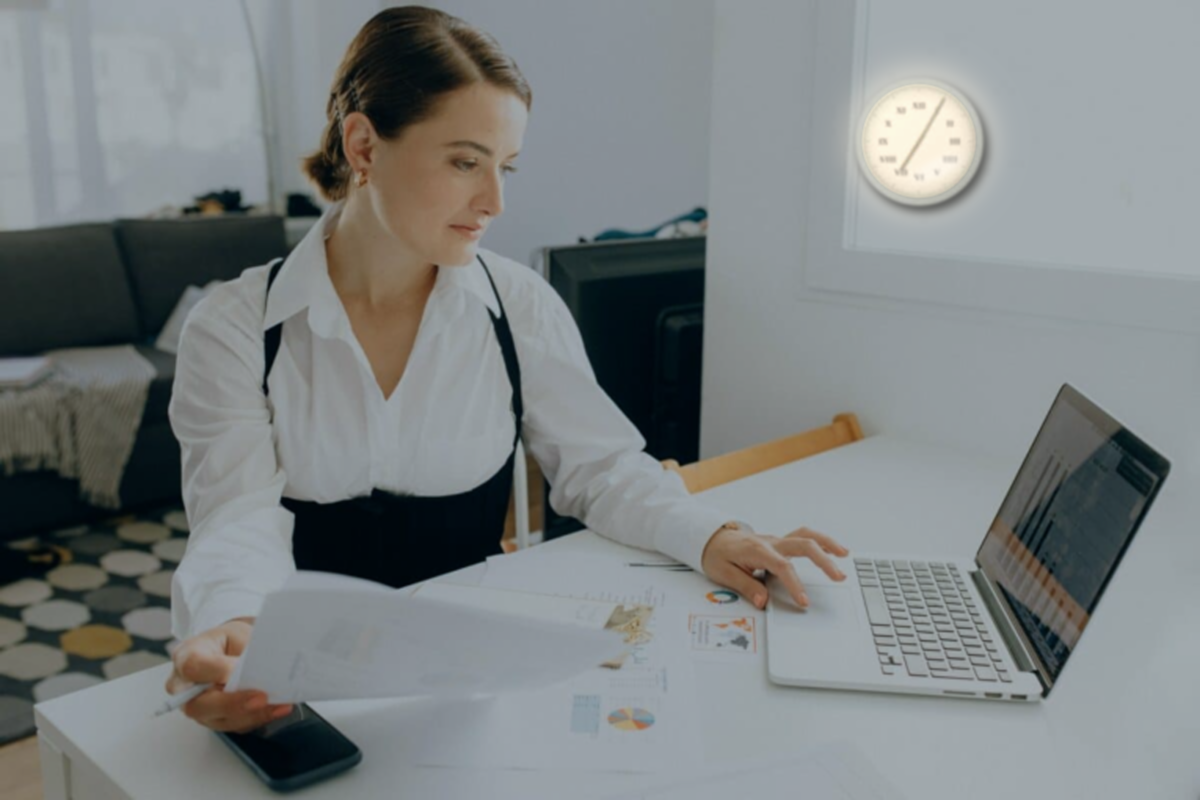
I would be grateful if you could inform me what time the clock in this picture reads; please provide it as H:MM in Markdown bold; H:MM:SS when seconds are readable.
**7:05**
